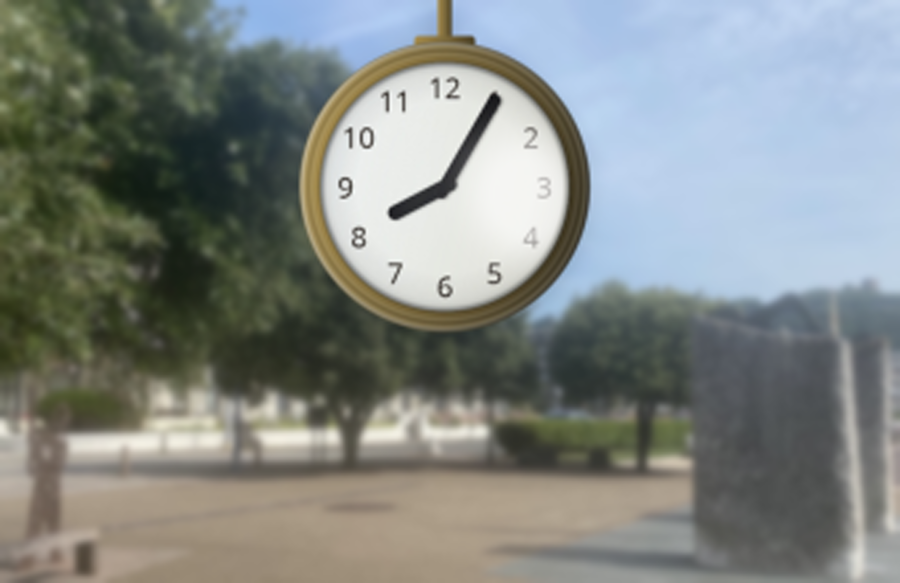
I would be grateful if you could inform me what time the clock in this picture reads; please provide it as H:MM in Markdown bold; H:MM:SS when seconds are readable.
**8:05**
